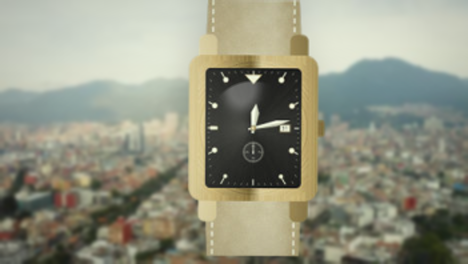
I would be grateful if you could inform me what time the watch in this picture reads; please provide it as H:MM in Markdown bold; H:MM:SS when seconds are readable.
**12:13**
